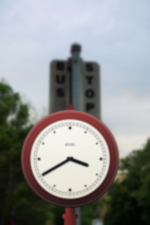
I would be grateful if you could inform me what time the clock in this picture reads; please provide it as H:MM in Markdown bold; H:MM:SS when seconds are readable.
**3:40**
